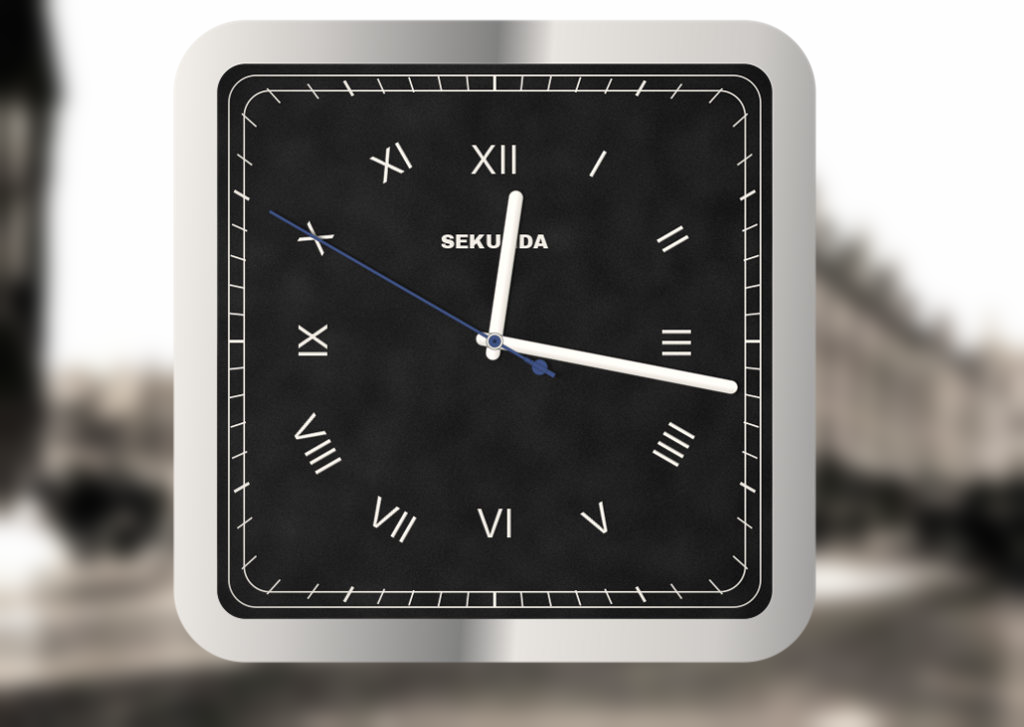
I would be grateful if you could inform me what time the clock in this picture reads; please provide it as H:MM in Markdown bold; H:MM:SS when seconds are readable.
**12:16:50**
